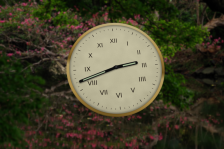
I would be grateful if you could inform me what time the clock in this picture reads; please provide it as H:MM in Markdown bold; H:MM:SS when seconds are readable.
**2:42**
